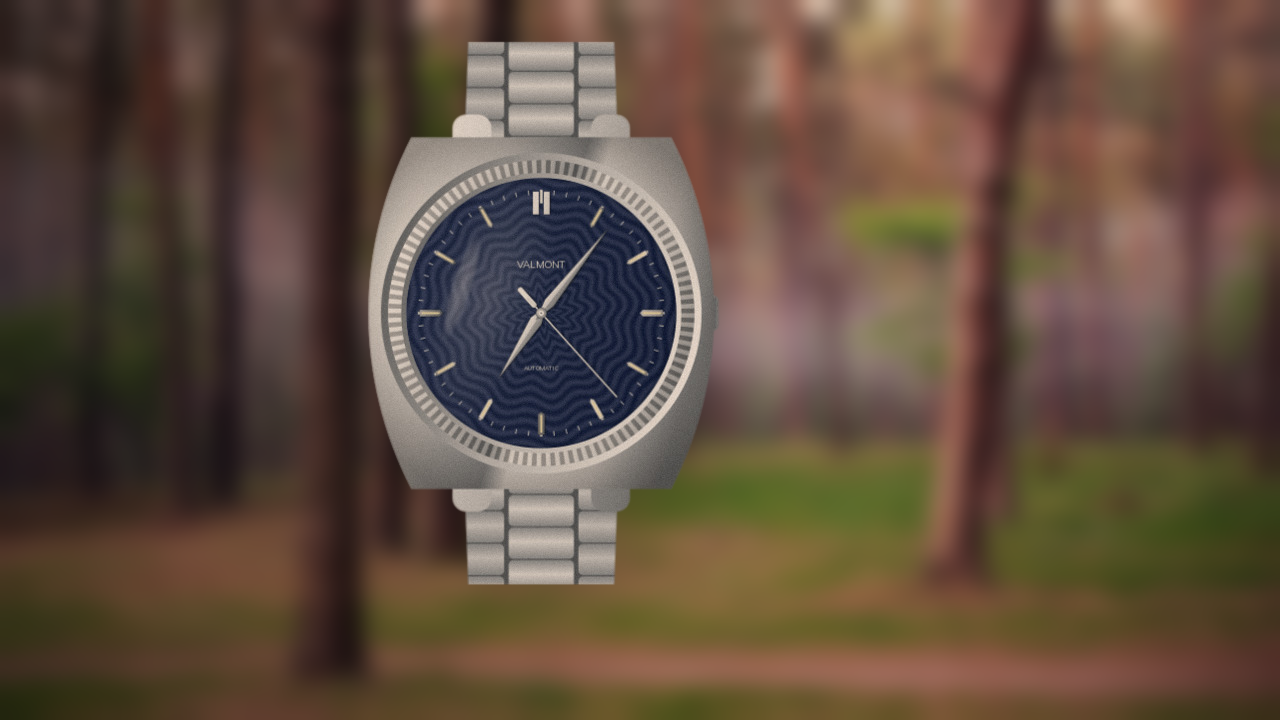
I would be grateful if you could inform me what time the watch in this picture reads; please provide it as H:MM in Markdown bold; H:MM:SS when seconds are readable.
**7:06:23**
